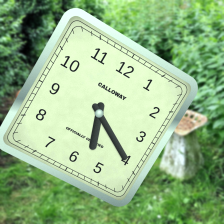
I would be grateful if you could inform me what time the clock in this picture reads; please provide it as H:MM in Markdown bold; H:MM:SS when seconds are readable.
**5:20**
